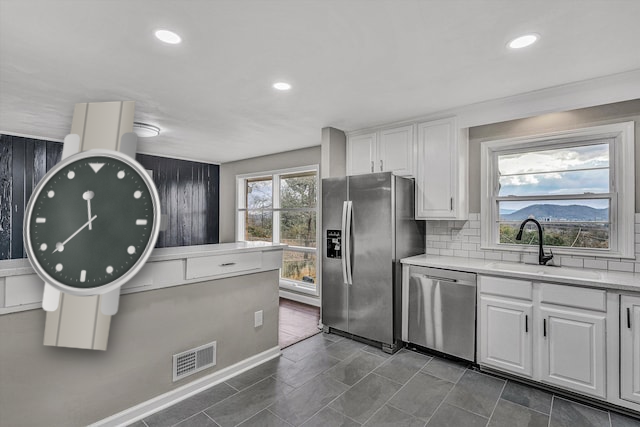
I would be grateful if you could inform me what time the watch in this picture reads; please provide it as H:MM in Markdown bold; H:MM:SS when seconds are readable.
**11:38**
